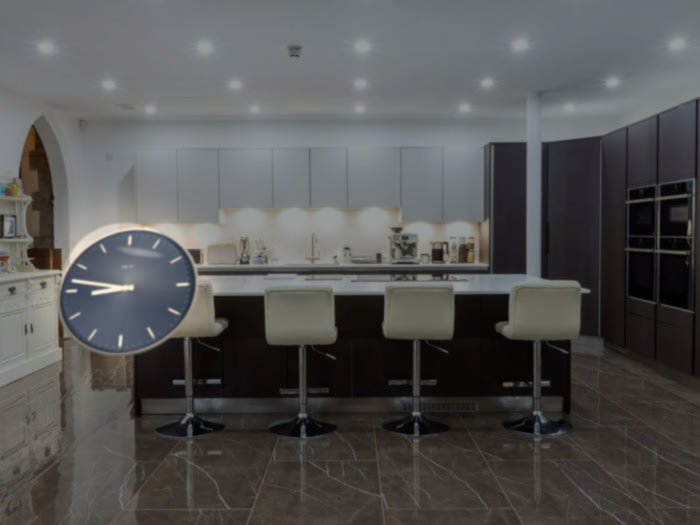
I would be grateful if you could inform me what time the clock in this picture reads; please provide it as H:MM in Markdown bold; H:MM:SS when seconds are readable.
**8:47**
